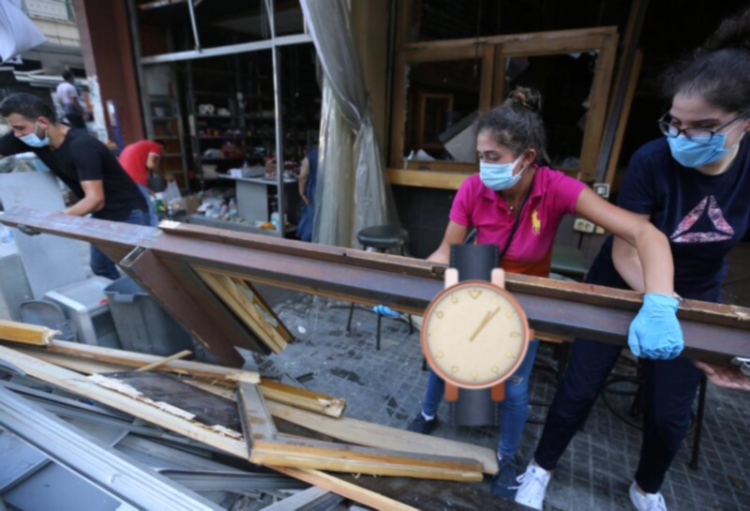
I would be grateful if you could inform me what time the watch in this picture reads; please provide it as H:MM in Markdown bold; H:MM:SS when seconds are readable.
**1:07**
